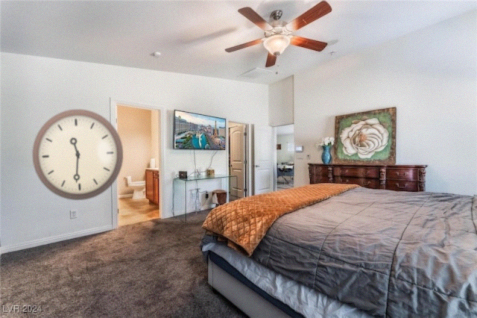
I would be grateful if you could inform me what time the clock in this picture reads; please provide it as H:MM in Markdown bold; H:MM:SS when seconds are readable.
**11:31**
